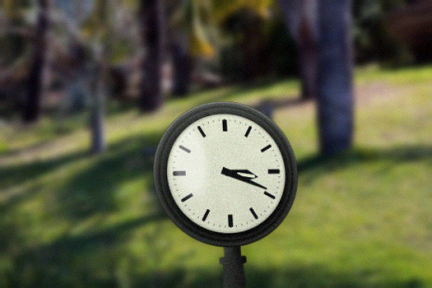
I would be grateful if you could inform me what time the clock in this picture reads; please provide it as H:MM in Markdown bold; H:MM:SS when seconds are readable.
**3:19**
